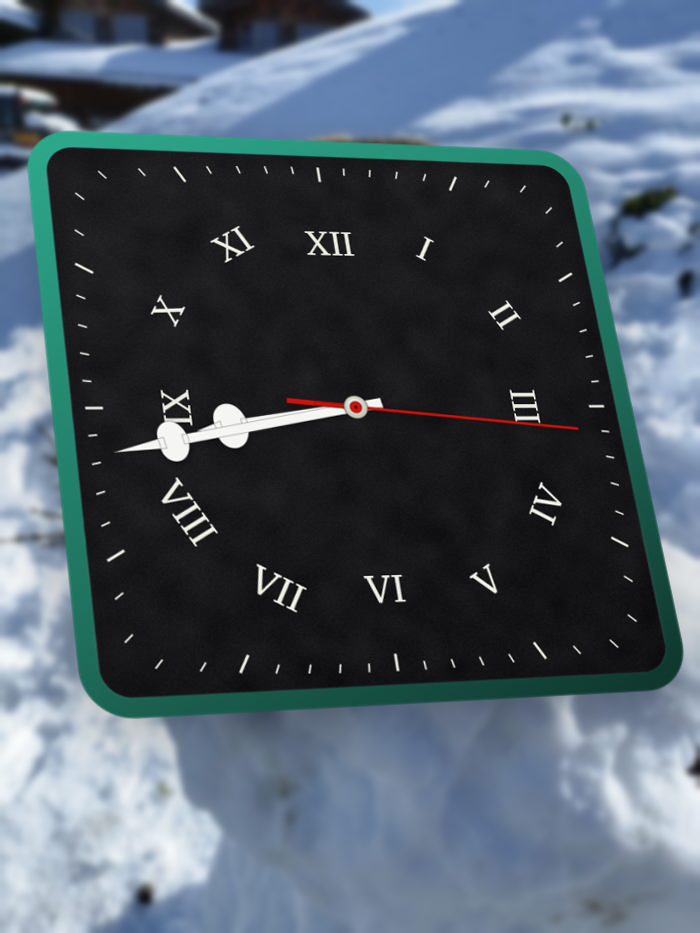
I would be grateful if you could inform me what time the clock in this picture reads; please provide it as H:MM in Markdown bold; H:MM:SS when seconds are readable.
**8:43:16**
